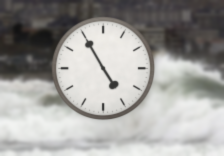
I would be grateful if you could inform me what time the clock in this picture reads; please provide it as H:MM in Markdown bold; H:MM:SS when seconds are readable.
**4:55**
